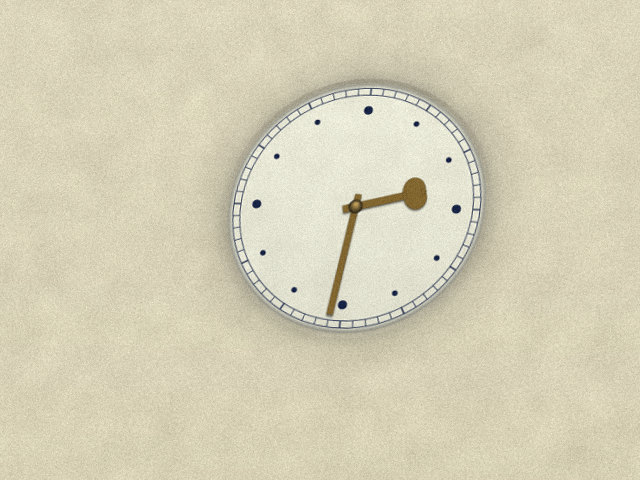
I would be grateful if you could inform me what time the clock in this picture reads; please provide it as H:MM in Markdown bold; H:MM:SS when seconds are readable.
**2:31**
